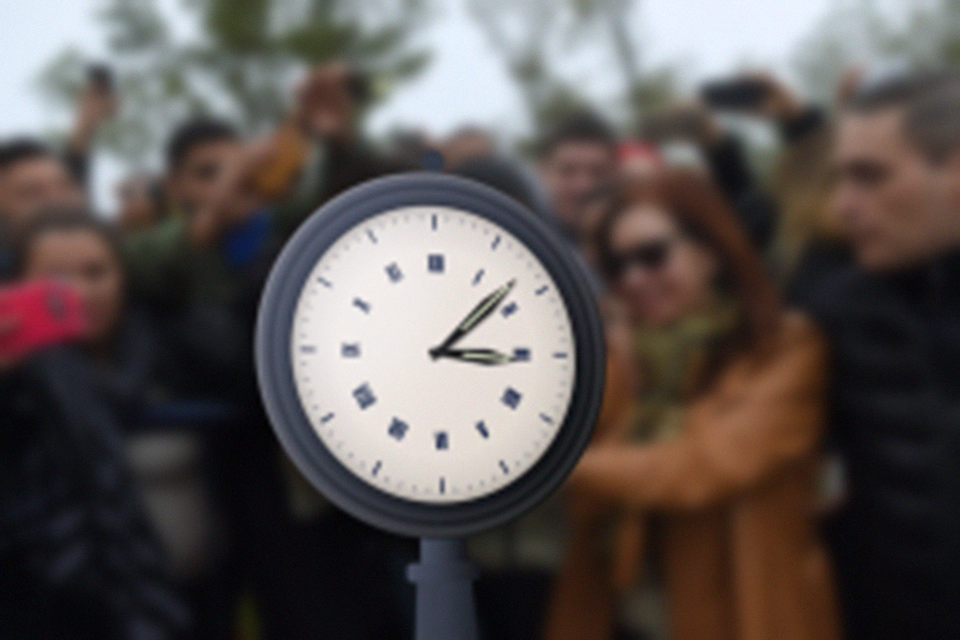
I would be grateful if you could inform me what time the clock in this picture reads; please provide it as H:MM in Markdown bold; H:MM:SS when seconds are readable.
**3:08**
